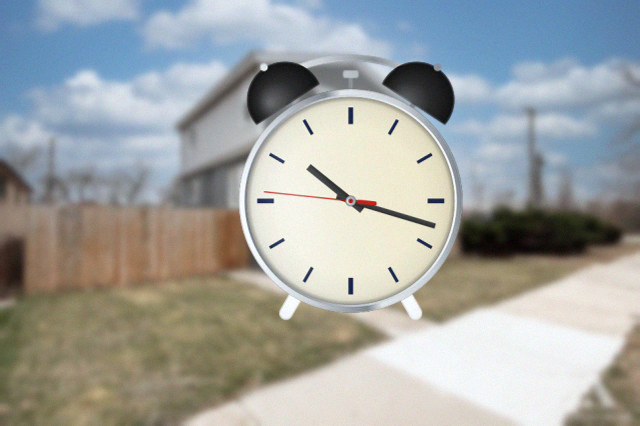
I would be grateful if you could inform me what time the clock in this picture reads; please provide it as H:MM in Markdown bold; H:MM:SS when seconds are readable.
**10:17:46**
